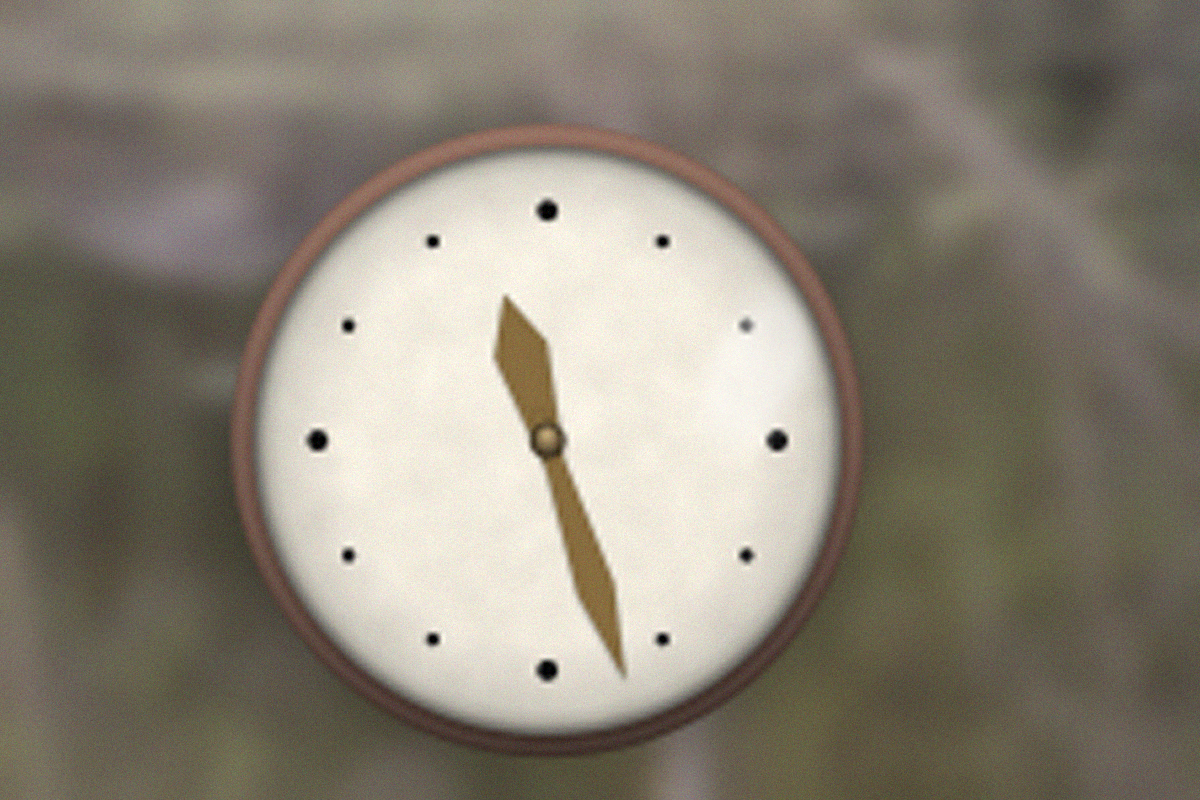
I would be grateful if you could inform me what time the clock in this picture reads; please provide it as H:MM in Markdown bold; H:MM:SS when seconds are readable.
**11:27**
